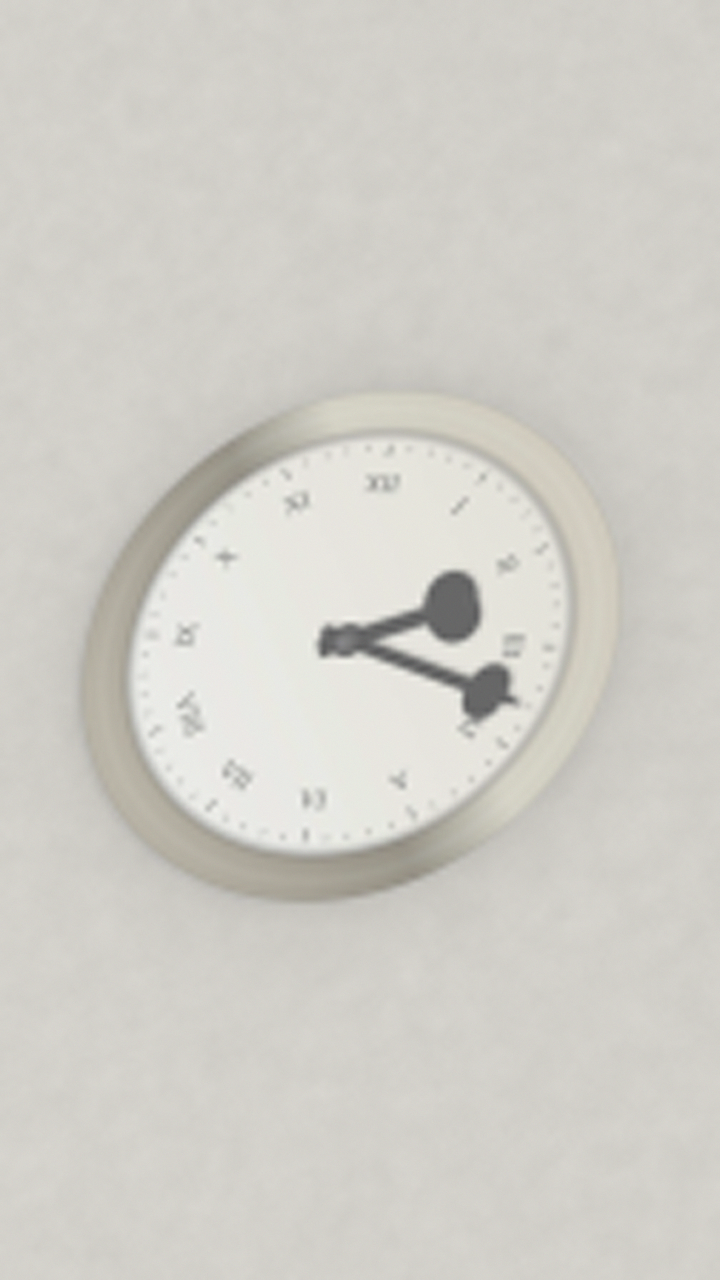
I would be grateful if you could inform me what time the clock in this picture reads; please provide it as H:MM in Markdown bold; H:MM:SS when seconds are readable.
**2:18**
